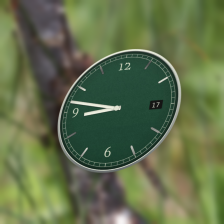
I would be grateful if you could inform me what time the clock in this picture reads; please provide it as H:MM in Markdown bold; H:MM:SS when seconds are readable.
**8:47**
